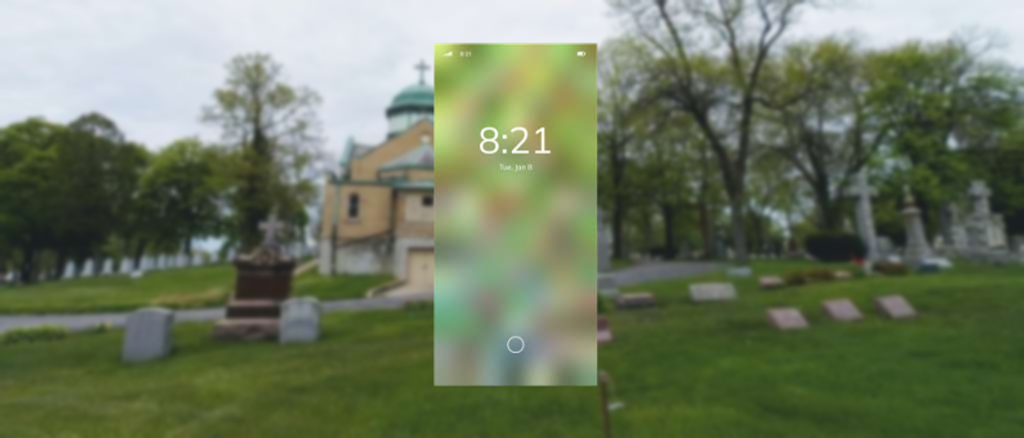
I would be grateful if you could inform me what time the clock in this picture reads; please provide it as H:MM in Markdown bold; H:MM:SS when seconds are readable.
**8:21**
